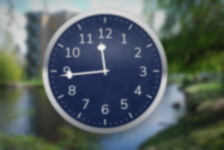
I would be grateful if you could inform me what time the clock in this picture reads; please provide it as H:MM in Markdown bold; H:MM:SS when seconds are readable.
**11:44**
